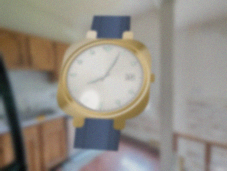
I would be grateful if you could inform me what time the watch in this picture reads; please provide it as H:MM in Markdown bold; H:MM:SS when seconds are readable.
**8:04**
